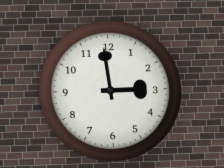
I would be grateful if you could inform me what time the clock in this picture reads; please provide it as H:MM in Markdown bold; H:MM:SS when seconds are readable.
**2:59**
